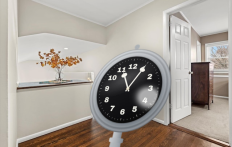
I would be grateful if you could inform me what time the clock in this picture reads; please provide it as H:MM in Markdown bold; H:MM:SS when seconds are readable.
**11:05**
